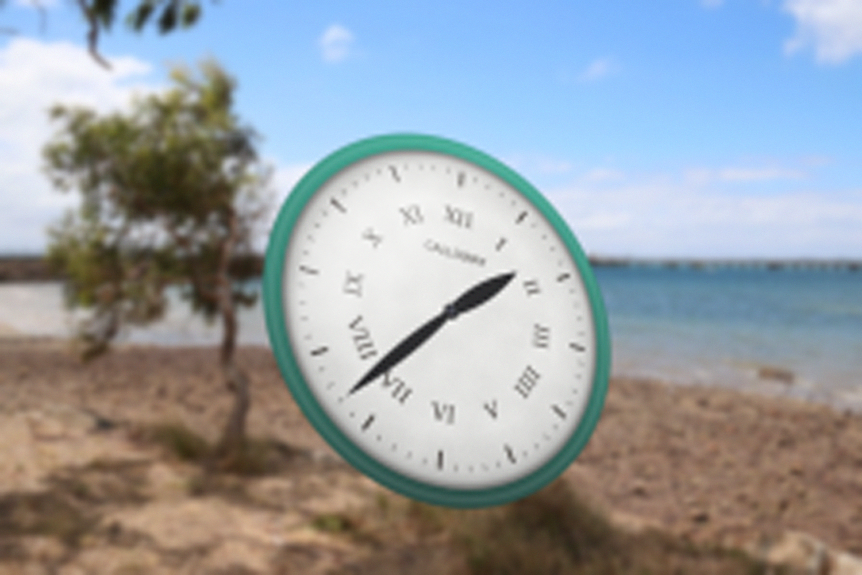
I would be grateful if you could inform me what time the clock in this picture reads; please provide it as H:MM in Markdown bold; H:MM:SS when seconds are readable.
**1:37**
